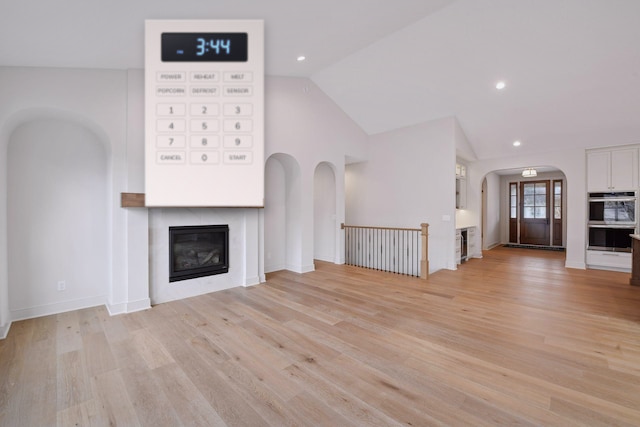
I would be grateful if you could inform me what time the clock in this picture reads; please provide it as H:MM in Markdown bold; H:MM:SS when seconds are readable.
**3:44**
